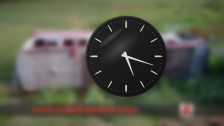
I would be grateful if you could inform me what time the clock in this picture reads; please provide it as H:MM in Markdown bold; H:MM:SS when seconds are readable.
**5:18**
